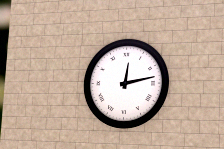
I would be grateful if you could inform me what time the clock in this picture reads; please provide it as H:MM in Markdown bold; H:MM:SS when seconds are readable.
**12:13**
